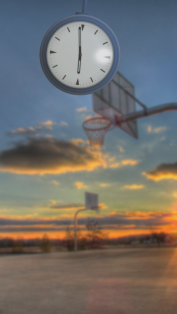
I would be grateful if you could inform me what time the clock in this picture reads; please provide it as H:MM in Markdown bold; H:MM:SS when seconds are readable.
**5:59**
